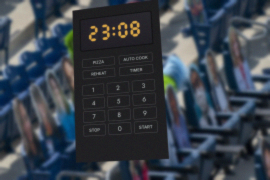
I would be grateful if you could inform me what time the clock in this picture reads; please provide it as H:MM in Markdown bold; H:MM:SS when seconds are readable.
**23:08**
